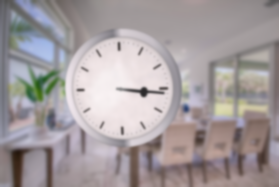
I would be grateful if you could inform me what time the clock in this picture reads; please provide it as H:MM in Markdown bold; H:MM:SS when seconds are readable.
**3:16**
